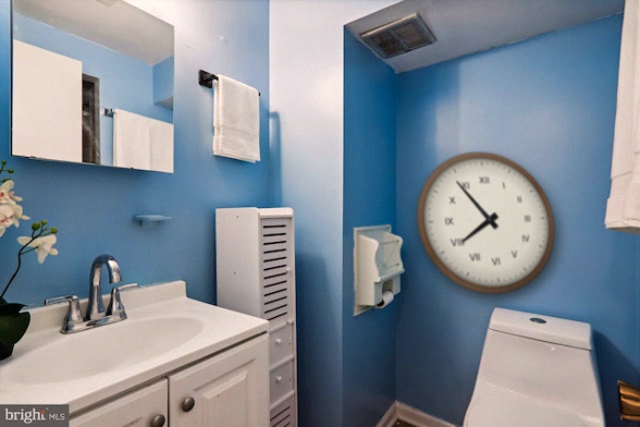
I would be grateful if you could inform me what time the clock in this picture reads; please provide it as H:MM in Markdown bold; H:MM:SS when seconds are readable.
**7:54**
